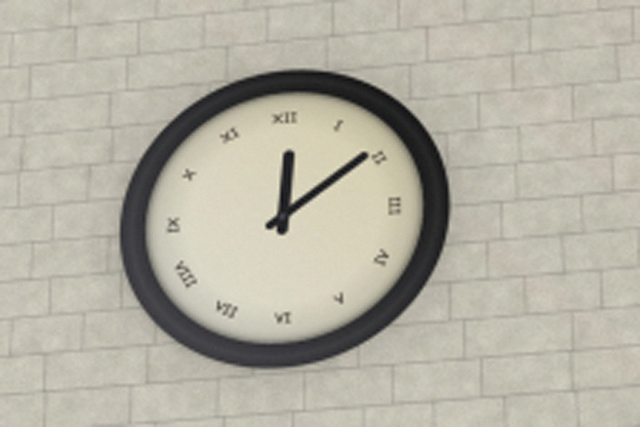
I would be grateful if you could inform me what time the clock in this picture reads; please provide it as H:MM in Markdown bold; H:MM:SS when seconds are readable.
**12:09**
